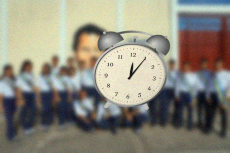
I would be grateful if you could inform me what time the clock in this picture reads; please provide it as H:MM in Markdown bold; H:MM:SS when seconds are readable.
**12:05**
